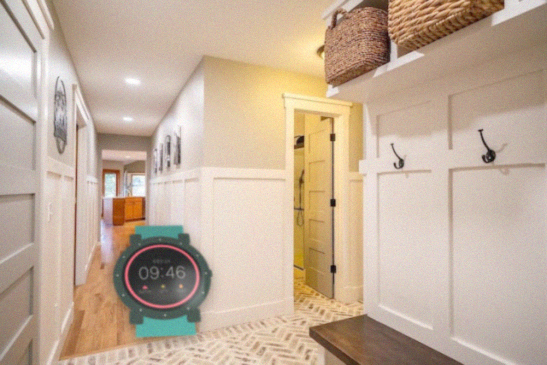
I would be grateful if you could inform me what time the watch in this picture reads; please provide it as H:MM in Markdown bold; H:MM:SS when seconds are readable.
**9:46**
